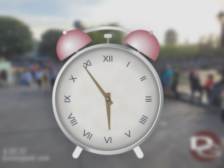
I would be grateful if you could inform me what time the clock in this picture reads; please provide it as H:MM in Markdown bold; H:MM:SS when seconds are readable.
**5:54**
